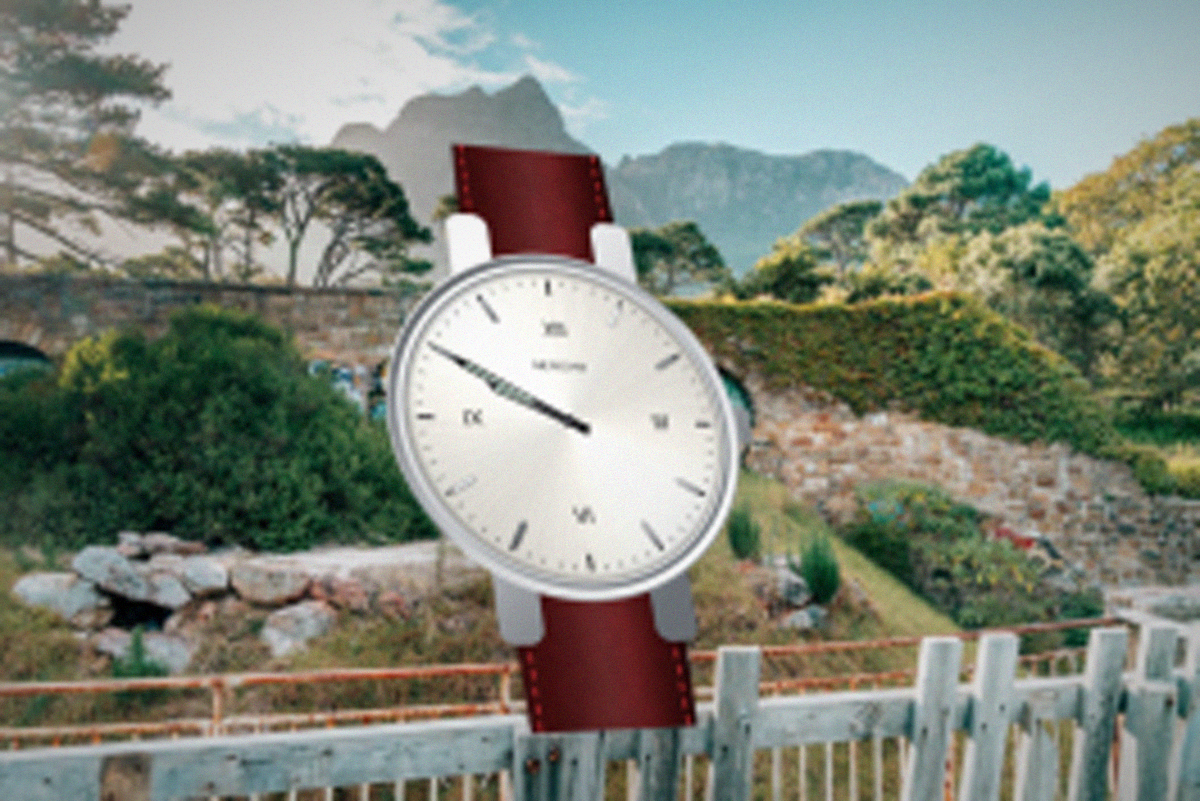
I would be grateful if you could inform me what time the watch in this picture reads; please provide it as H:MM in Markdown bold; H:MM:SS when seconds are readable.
**9:50**
